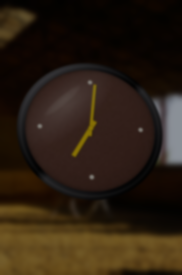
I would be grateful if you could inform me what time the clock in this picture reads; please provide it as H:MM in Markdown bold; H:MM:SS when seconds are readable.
**7:01**
